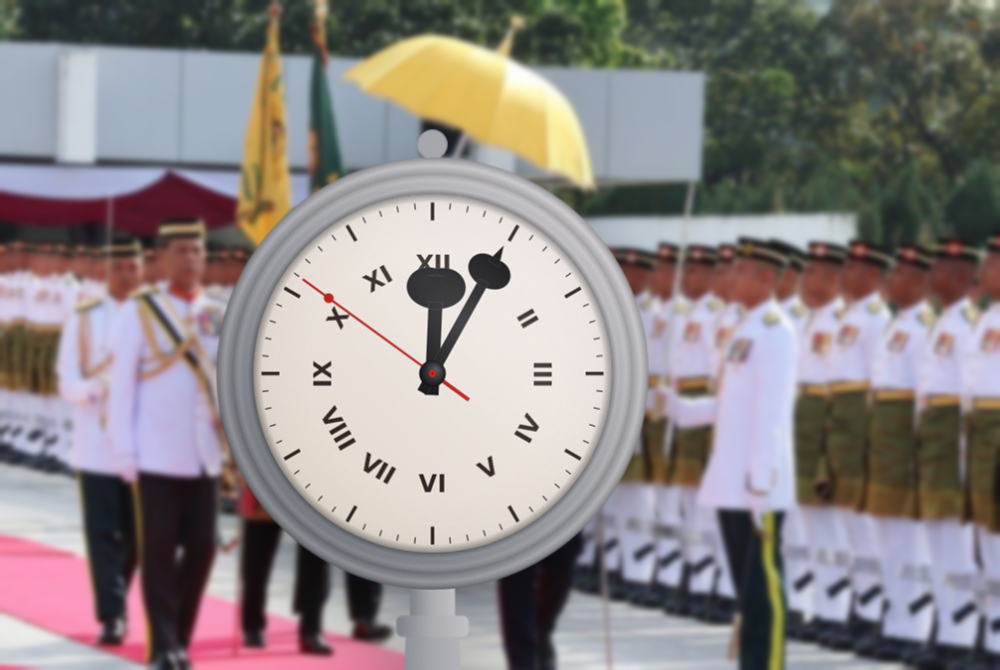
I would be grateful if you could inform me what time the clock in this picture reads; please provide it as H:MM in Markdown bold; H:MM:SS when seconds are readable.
**12:04:51**
